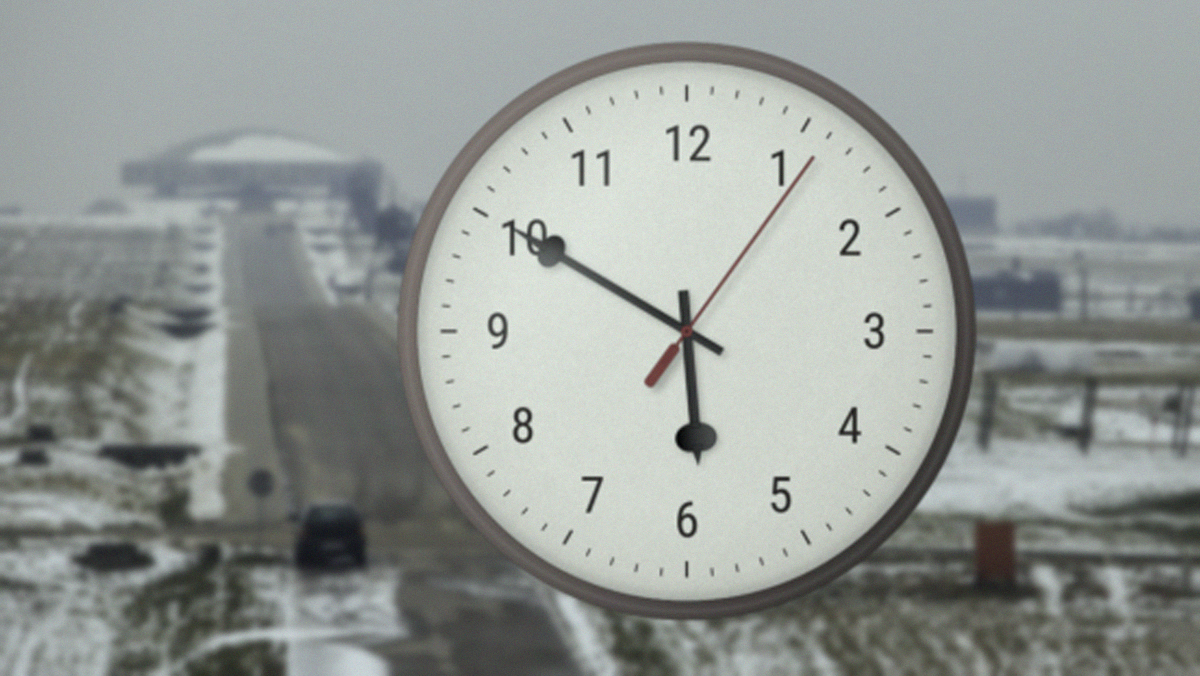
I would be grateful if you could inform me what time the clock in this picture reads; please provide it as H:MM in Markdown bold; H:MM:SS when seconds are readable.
**5:50:06**
